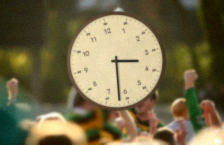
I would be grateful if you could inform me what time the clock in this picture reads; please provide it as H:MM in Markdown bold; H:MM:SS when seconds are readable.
**3:32**
